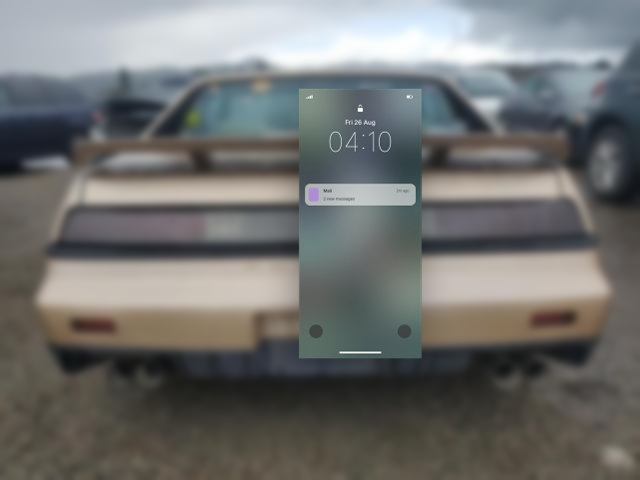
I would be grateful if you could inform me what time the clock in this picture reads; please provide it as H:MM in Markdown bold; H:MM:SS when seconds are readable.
**4:10**
